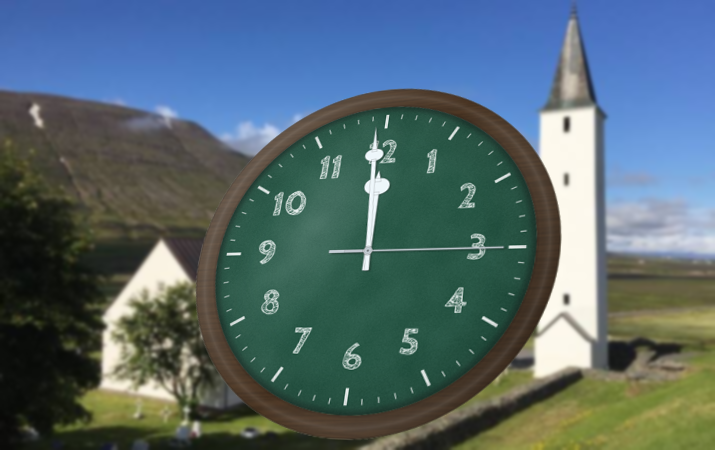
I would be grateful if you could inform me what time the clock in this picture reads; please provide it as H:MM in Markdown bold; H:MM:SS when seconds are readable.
**11:59:15**
